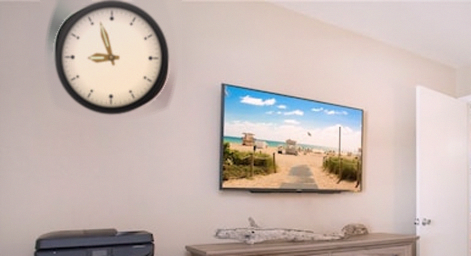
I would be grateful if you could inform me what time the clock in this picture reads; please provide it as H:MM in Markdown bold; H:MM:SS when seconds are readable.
**8:57**
